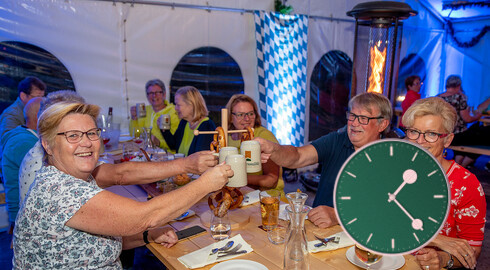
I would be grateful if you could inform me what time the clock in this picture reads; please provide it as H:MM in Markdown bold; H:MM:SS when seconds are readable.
**1:23**
